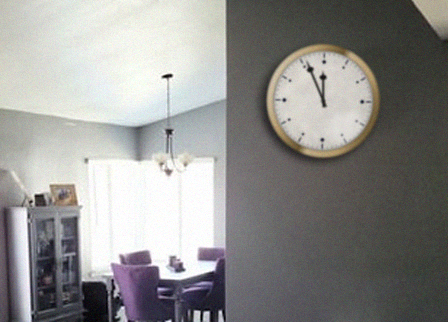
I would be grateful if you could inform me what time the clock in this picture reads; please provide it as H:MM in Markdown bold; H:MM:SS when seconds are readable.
**11:56**
